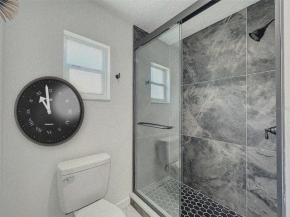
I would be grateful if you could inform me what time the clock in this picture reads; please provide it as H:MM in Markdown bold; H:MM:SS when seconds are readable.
**10:59**
